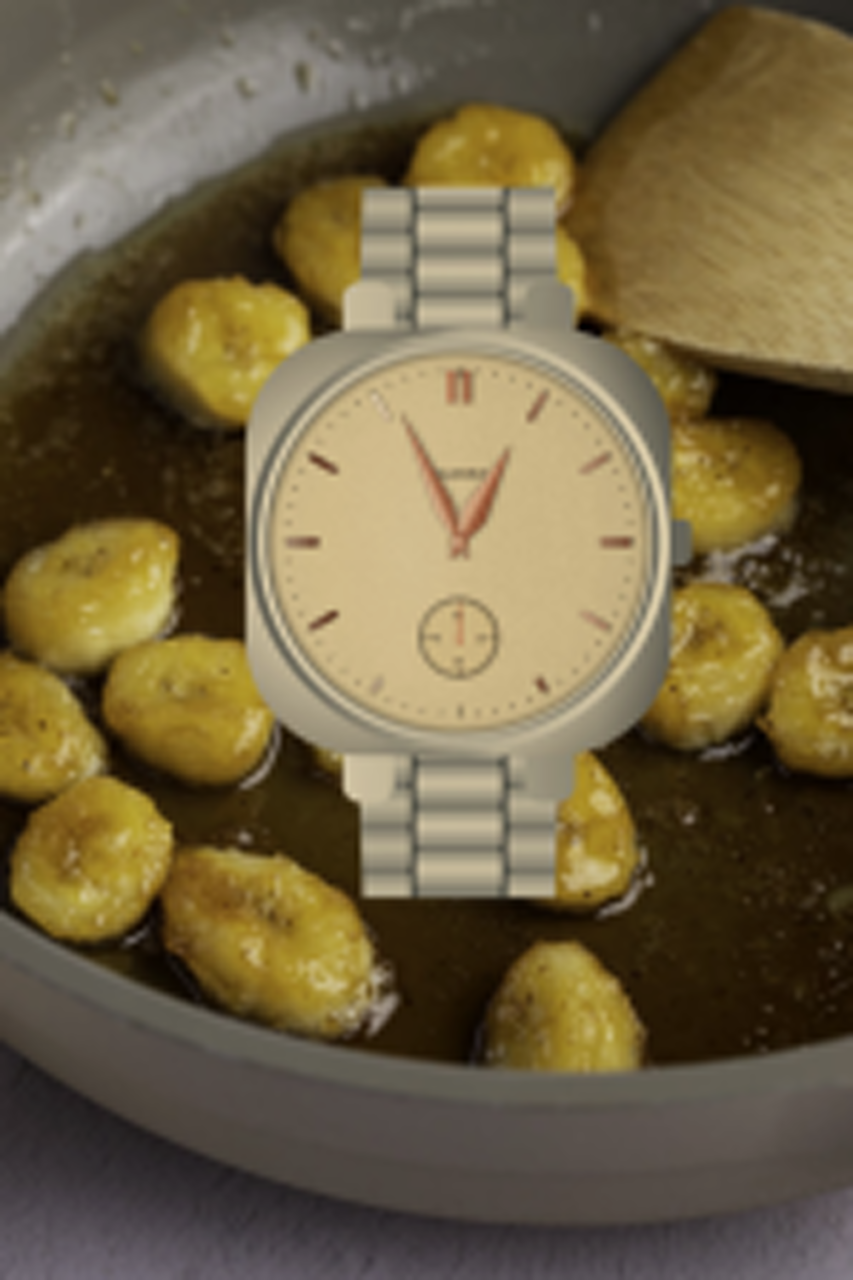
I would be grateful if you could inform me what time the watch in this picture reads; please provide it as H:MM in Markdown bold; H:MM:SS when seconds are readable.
**12:56**
